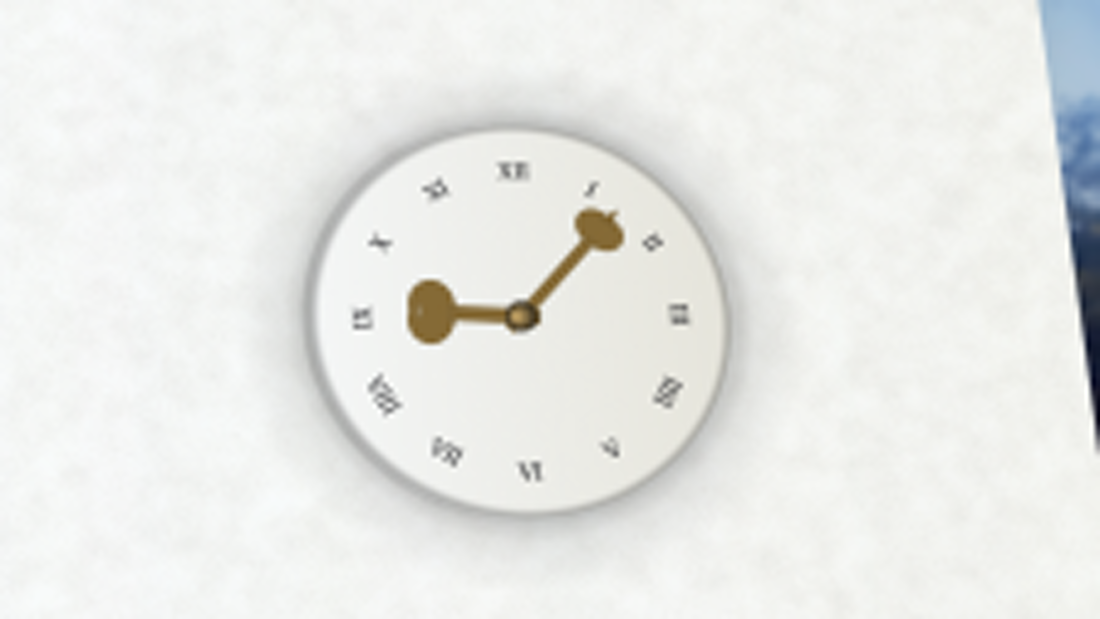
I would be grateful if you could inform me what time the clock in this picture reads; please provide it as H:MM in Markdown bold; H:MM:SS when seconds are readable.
**9:07**
